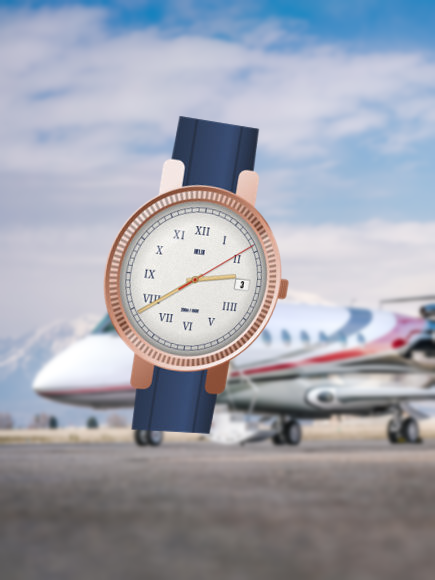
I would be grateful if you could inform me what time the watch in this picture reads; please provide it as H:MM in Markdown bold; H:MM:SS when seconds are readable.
**2:39:09**
